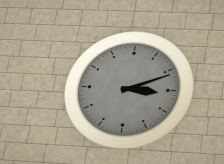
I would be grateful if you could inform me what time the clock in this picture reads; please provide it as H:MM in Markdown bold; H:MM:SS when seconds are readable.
**3:11**
